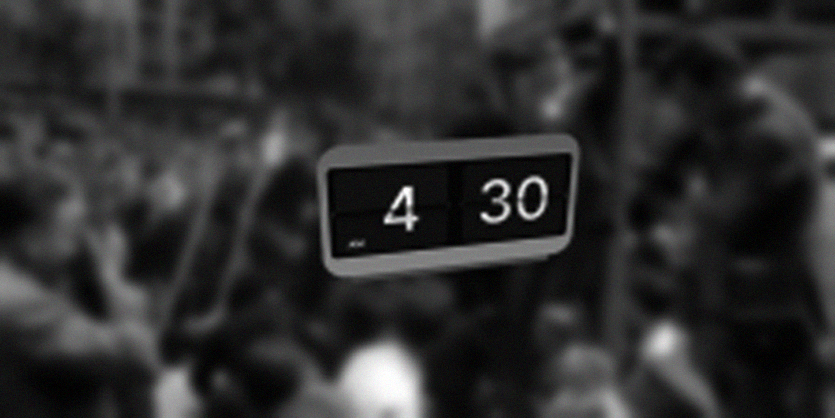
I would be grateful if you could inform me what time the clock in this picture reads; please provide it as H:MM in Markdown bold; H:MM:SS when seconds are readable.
**4:30**
